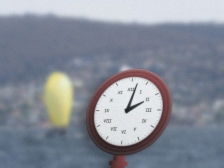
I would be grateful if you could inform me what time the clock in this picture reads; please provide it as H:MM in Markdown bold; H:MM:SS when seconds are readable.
**2:02**
